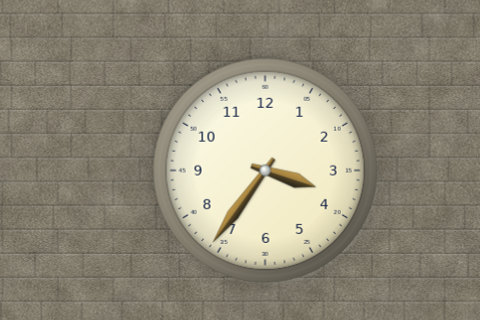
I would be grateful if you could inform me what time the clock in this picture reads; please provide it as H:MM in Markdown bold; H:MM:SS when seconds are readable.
**3:36**
